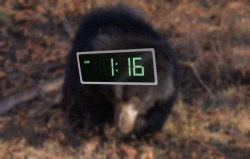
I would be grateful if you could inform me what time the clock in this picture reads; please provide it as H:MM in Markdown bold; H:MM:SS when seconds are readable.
**1:16**
